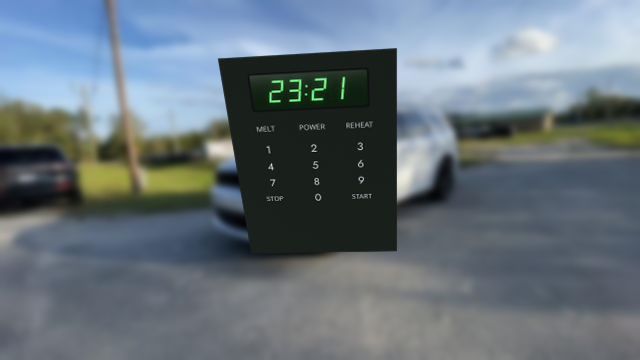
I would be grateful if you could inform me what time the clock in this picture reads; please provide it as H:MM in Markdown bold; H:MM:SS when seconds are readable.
**23:21**
